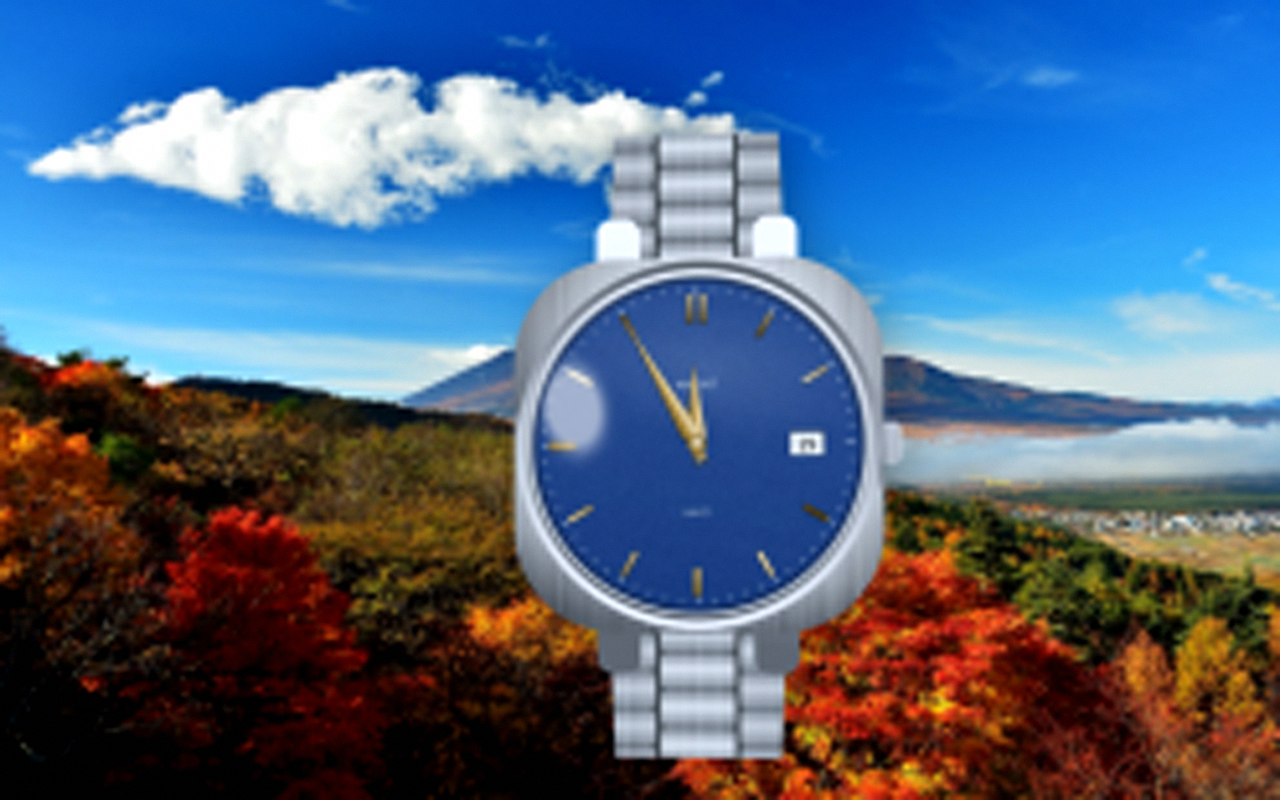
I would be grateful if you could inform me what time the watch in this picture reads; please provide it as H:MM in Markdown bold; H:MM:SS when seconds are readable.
**11:55**
